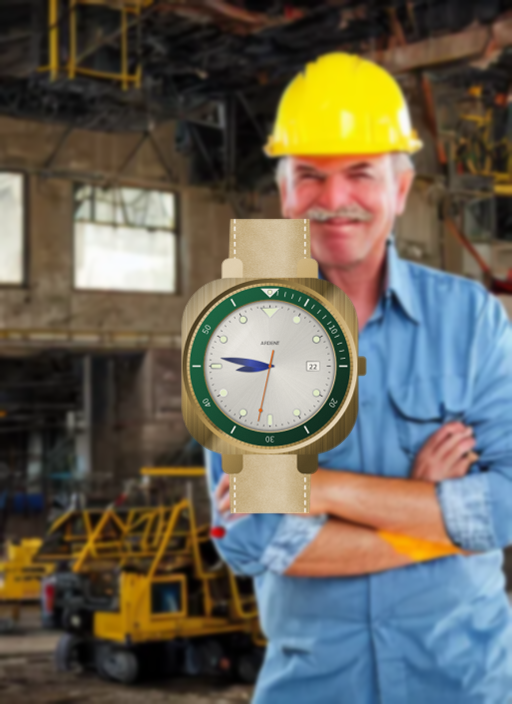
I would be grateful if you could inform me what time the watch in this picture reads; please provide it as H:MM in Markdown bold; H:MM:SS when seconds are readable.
**8:46:32**
